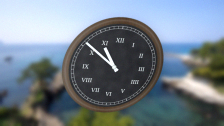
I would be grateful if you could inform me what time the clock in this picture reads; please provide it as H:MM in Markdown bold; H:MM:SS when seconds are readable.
**10:51**
